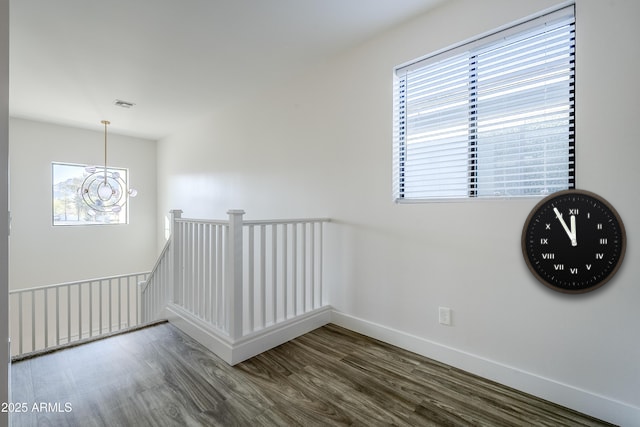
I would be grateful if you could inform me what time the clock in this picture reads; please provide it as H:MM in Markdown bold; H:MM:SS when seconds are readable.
**11:55**
